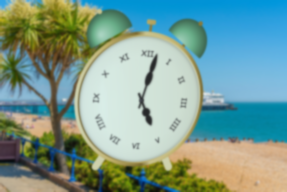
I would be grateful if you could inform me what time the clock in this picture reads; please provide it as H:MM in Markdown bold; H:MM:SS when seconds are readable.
**5:02**
